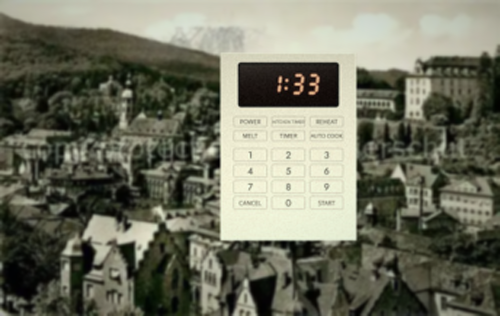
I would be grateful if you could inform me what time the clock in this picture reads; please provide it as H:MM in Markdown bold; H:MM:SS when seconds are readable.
**1:33**
